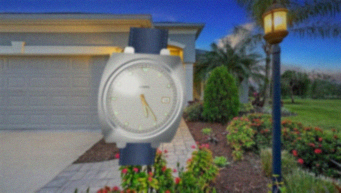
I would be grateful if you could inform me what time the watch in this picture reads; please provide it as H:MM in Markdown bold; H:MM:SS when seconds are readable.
**5:24**
